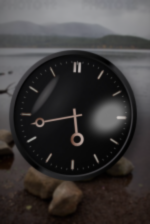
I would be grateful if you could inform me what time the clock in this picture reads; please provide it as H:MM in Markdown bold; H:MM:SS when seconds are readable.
**5:43**
